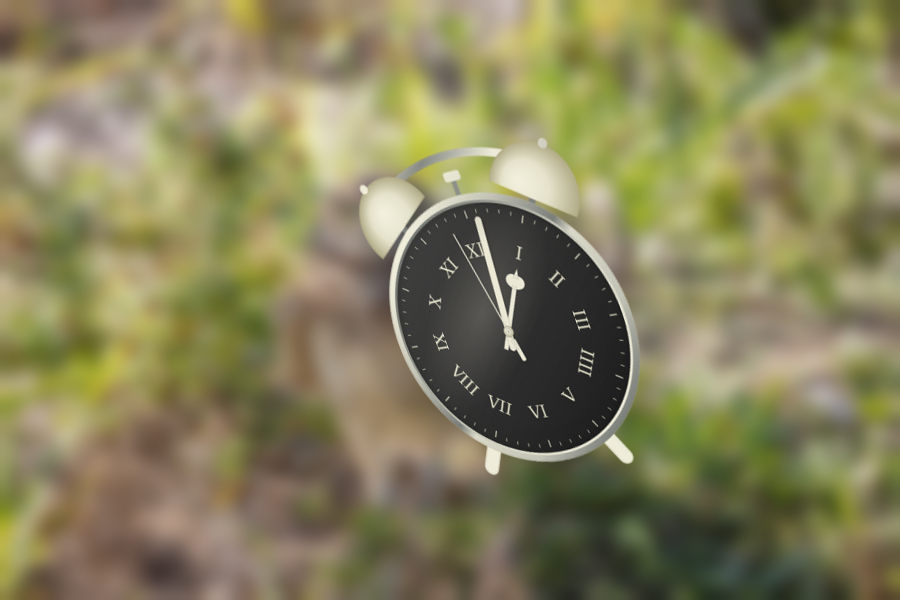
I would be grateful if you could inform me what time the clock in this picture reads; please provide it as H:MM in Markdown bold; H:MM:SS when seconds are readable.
**1:00:58**
